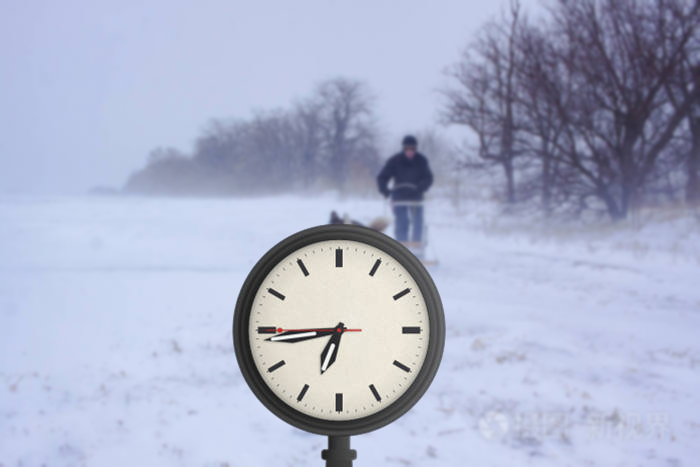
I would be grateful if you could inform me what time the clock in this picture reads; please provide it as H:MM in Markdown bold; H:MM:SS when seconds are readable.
**6:43:45**
